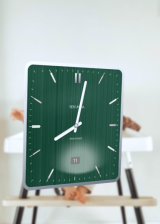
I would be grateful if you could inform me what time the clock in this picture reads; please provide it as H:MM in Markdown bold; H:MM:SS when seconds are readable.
**8:02**
